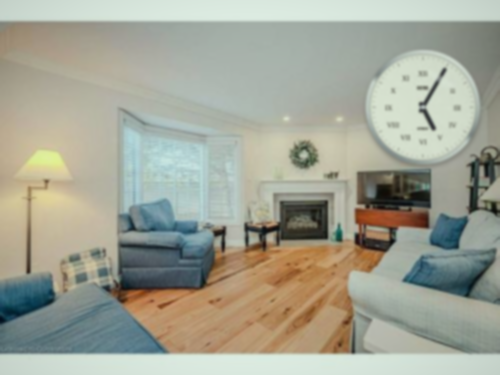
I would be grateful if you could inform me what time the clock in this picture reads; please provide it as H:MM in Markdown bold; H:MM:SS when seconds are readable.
**5:05**
